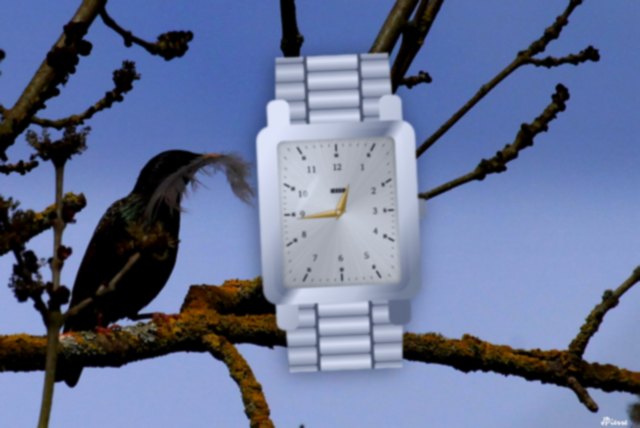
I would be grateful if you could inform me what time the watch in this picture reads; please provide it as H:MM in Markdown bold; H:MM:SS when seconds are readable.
**12:44**
